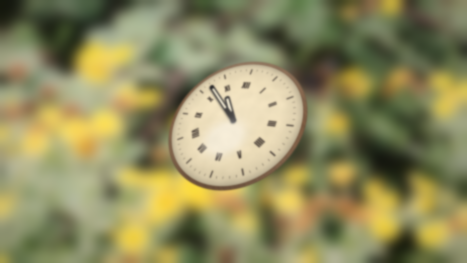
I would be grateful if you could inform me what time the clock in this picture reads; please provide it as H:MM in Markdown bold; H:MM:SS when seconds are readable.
**10:52**
